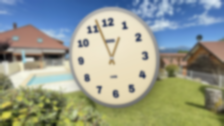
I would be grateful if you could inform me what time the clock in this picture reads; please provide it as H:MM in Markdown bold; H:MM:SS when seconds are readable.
**12:57**
